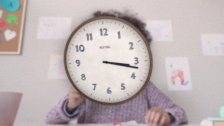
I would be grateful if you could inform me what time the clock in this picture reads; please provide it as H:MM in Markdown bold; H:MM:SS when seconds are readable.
**3:17**
